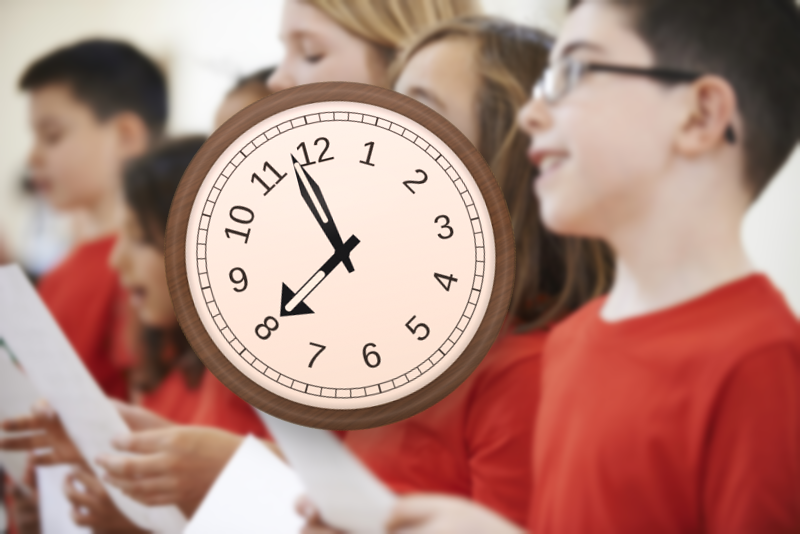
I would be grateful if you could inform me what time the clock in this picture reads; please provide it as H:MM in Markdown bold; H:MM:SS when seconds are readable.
**7:58**
